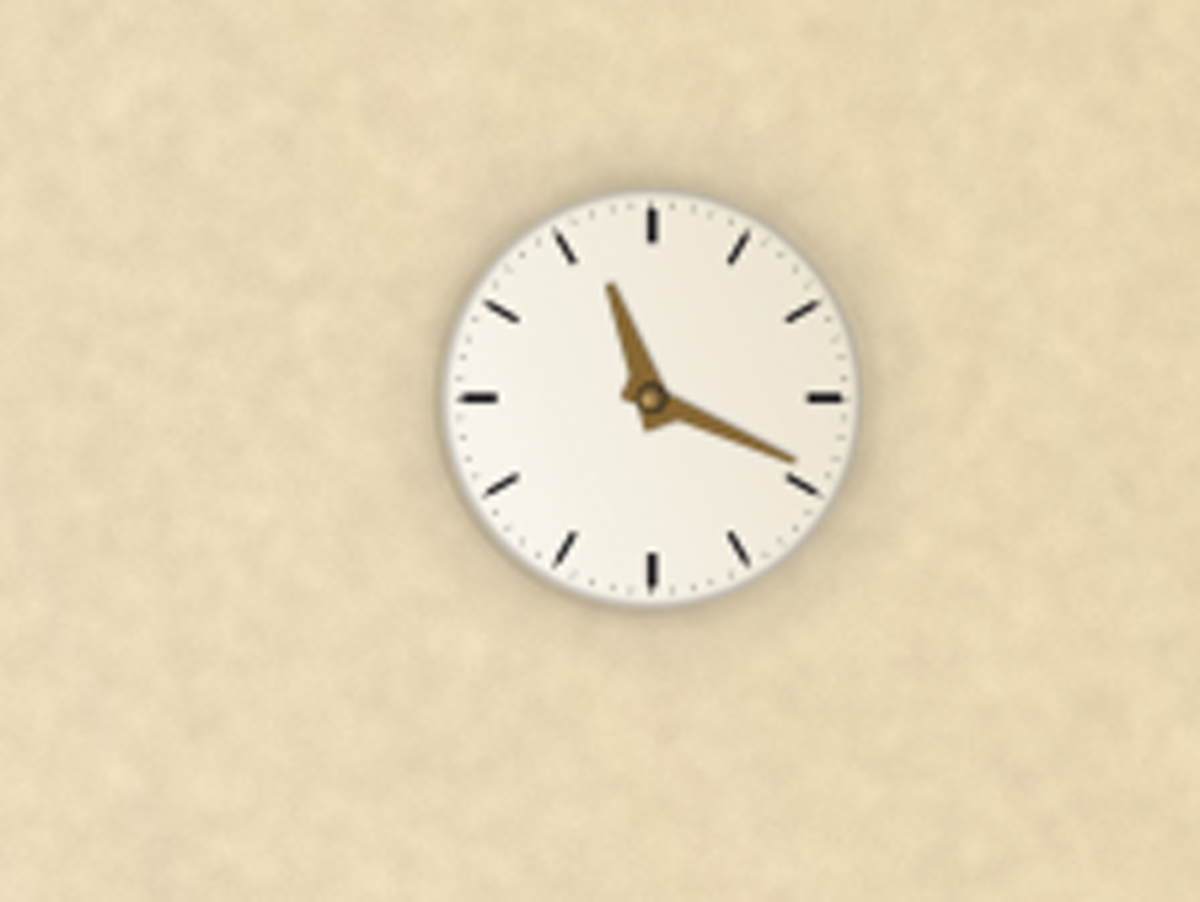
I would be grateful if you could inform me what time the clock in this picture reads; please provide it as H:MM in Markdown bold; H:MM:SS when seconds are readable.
**11:19**
